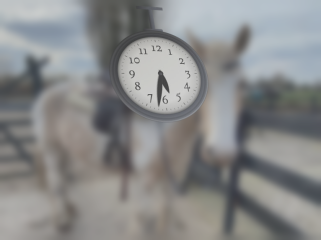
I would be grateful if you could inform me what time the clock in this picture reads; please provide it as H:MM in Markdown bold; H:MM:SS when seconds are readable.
**5:32**
